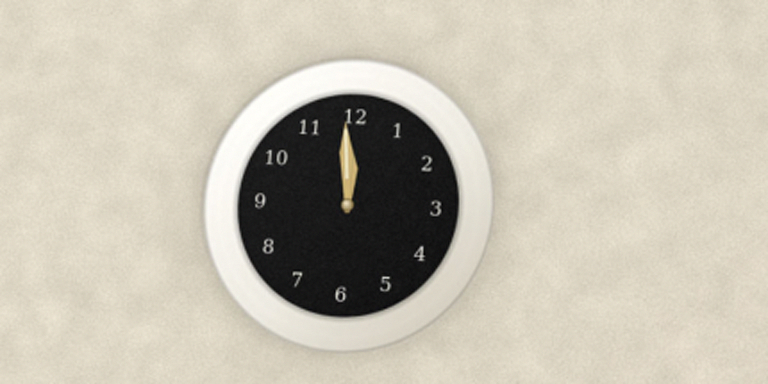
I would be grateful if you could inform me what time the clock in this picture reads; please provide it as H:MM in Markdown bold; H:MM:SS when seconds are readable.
**11:59**
